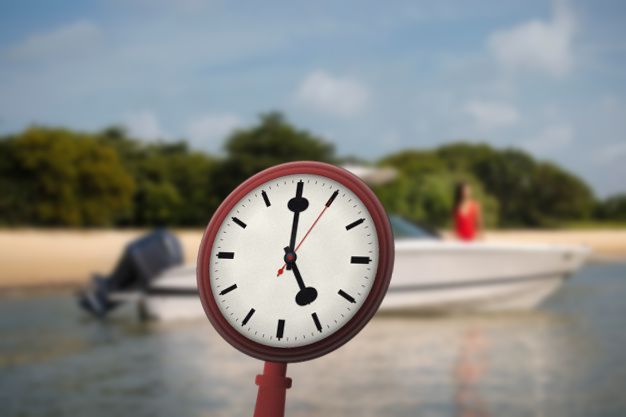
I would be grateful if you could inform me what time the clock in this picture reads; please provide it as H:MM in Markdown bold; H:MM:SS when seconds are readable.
**5:00:05**
